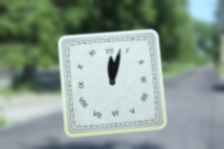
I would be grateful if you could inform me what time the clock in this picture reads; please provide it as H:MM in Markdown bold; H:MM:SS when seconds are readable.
**12:03**
